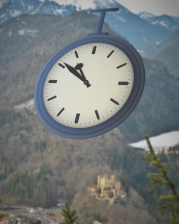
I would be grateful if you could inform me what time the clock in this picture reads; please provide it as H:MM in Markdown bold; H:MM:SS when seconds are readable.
**10:51**
